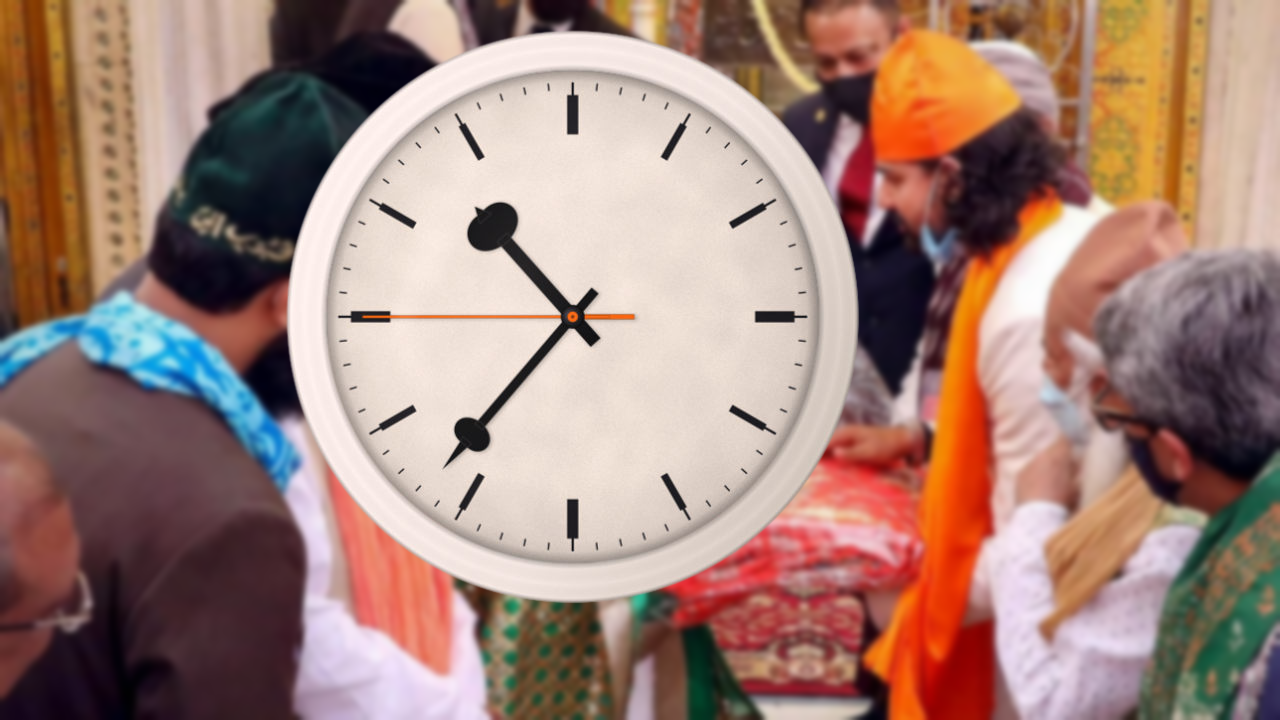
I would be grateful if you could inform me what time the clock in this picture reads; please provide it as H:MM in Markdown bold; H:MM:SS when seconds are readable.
**10:36:45**
